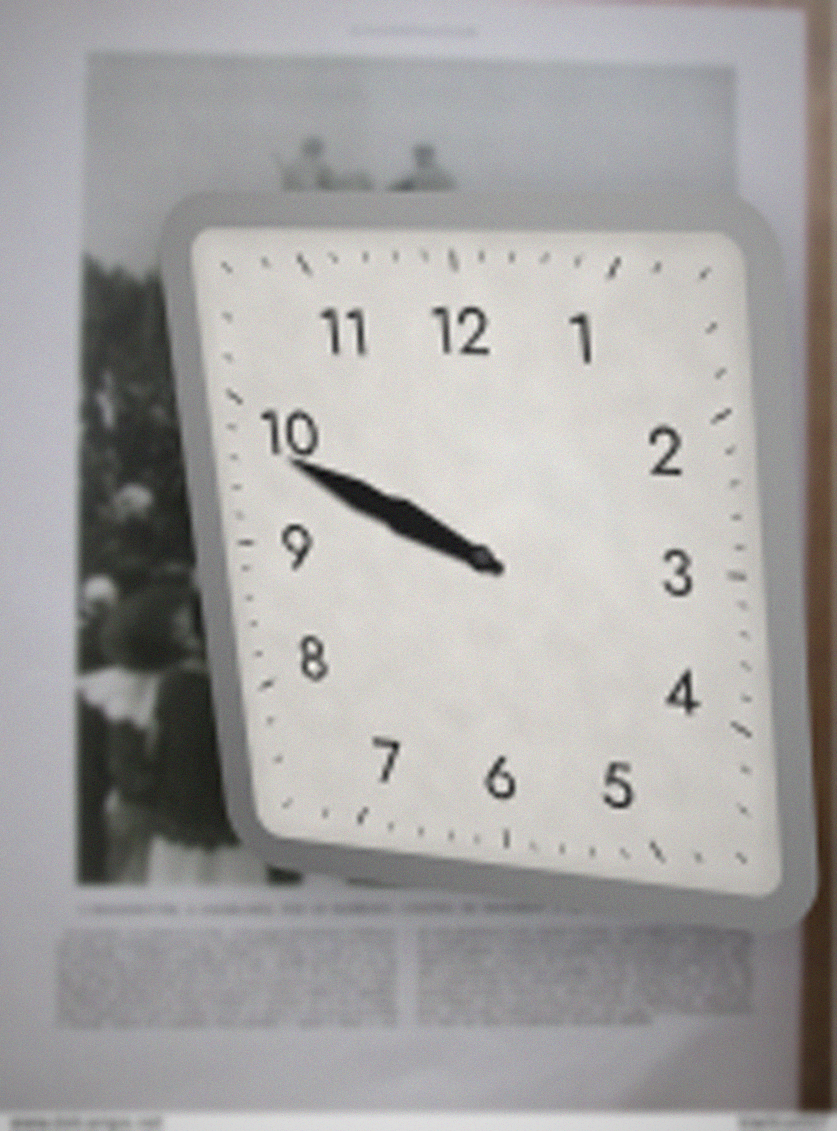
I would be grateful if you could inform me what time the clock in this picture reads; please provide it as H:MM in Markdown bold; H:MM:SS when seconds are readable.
**9:49**
